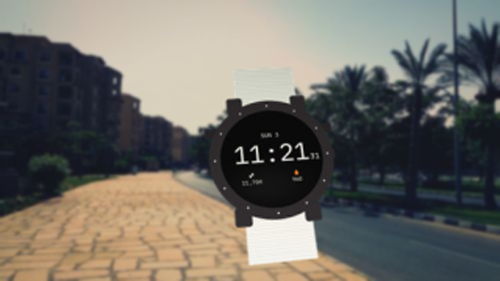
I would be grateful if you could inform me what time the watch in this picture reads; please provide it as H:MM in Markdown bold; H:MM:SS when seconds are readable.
**11:21**
